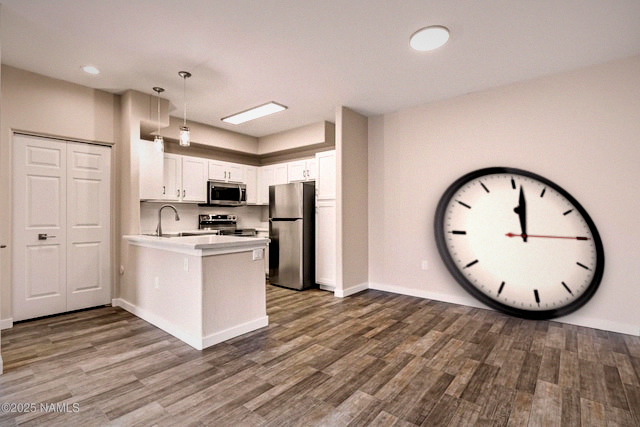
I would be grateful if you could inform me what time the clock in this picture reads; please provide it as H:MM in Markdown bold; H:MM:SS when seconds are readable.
**12:01:15**
